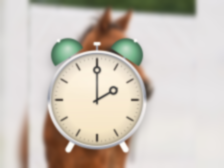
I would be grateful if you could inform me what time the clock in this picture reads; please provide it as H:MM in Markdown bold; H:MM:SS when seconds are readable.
**2:00**
